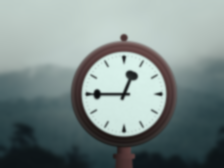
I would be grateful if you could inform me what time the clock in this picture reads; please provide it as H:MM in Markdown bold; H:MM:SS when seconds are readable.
**12:45**
